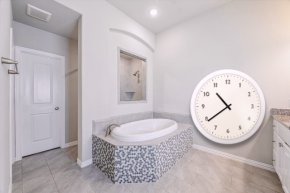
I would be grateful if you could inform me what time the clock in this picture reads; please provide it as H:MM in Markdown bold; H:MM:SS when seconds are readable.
**10:39**
